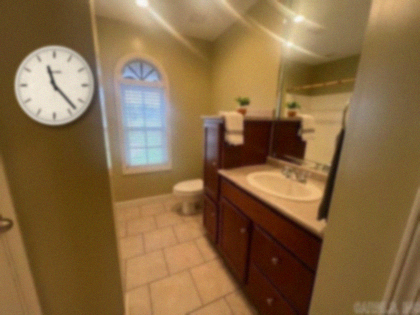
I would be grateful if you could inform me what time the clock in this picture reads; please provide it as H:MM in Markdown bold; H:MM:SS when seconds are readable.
**11:23**
